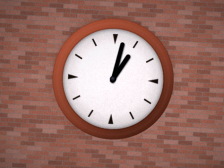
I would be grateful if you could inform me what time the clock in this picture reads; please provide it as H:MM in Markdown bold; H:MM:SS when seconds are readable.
**1:02**
